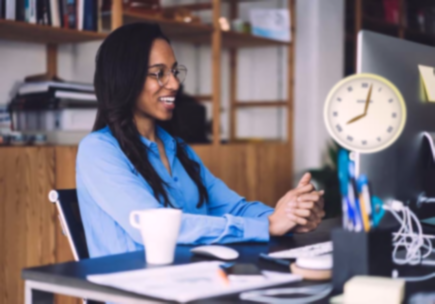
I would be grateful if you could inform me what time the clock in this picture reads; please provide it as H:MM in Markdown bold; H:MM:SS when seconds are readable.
**8:02**
